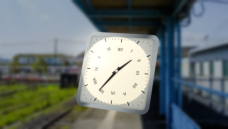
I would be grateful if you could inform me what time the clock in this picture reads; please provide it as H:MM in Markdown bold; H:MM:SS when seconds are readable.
**1:36**
